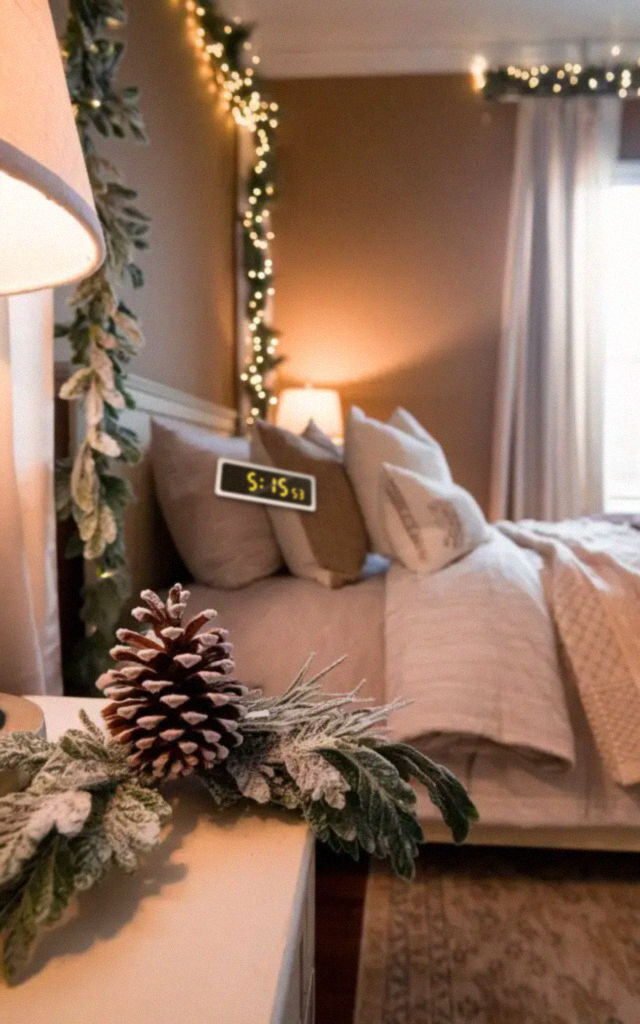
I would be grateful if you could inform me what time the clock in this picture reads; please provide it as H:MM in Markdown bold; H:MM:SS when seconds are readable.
**5:15**
